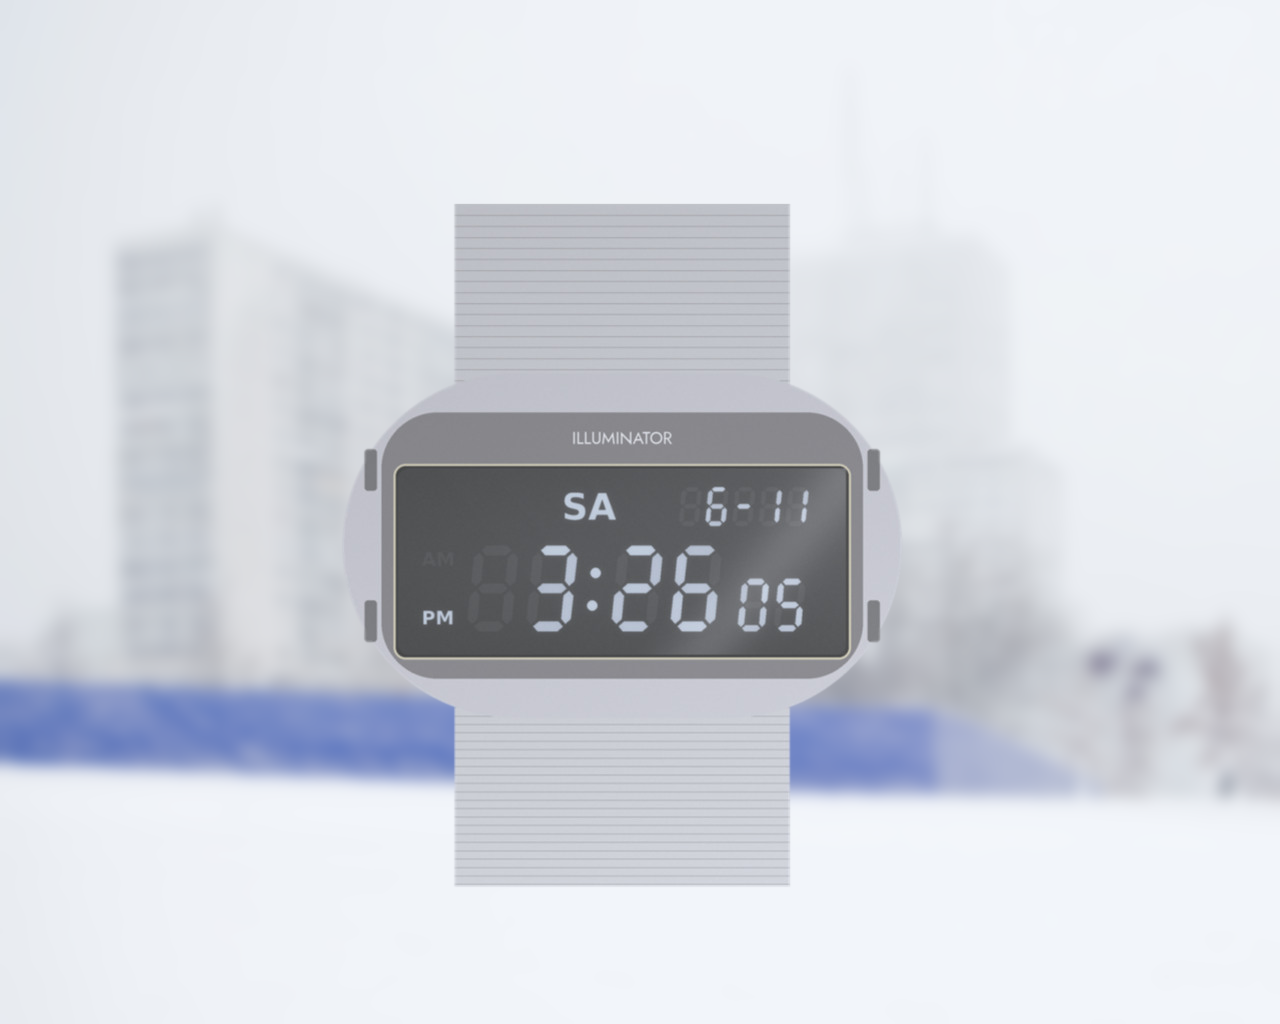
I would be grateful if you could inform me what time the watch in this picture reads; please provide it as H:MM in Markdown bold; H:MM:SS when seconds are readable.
**3:26:05**
